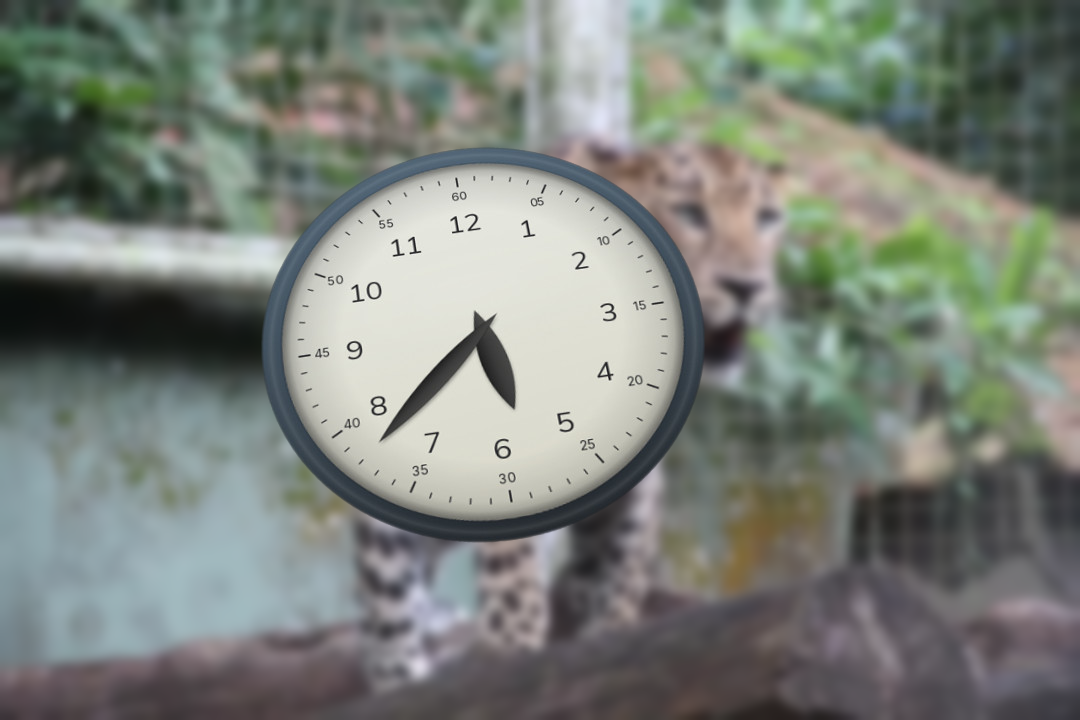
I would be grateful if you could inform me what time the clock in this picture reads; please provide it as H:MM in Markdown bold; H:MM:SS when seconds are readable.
**5:38**
